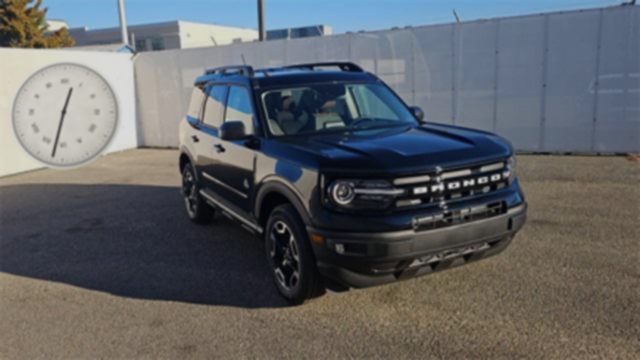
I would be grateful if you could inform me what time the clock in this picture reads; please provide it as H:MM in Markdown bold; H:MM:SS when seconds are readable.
**12:32**
